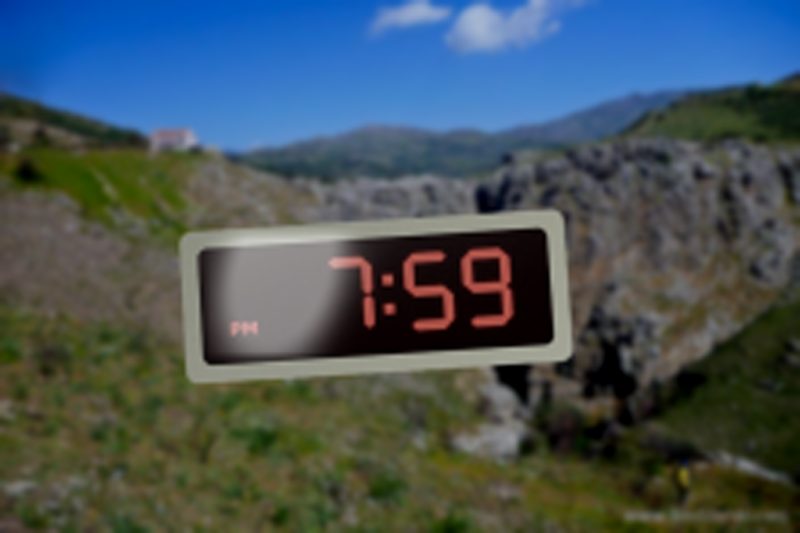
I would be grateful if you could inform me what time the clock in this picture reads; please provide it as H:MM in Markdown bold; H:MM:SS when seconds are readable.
**7:59**
